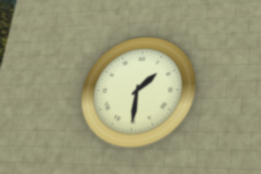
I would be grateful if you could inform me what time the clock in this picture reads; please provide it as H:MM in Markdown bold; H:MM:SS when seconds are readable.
**1:30**
